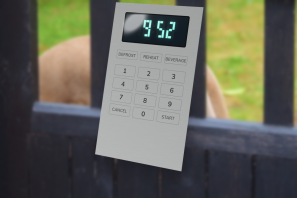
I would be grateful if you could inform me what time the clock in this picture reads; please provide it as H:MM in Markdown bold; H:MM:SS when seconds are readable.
**9:52**
